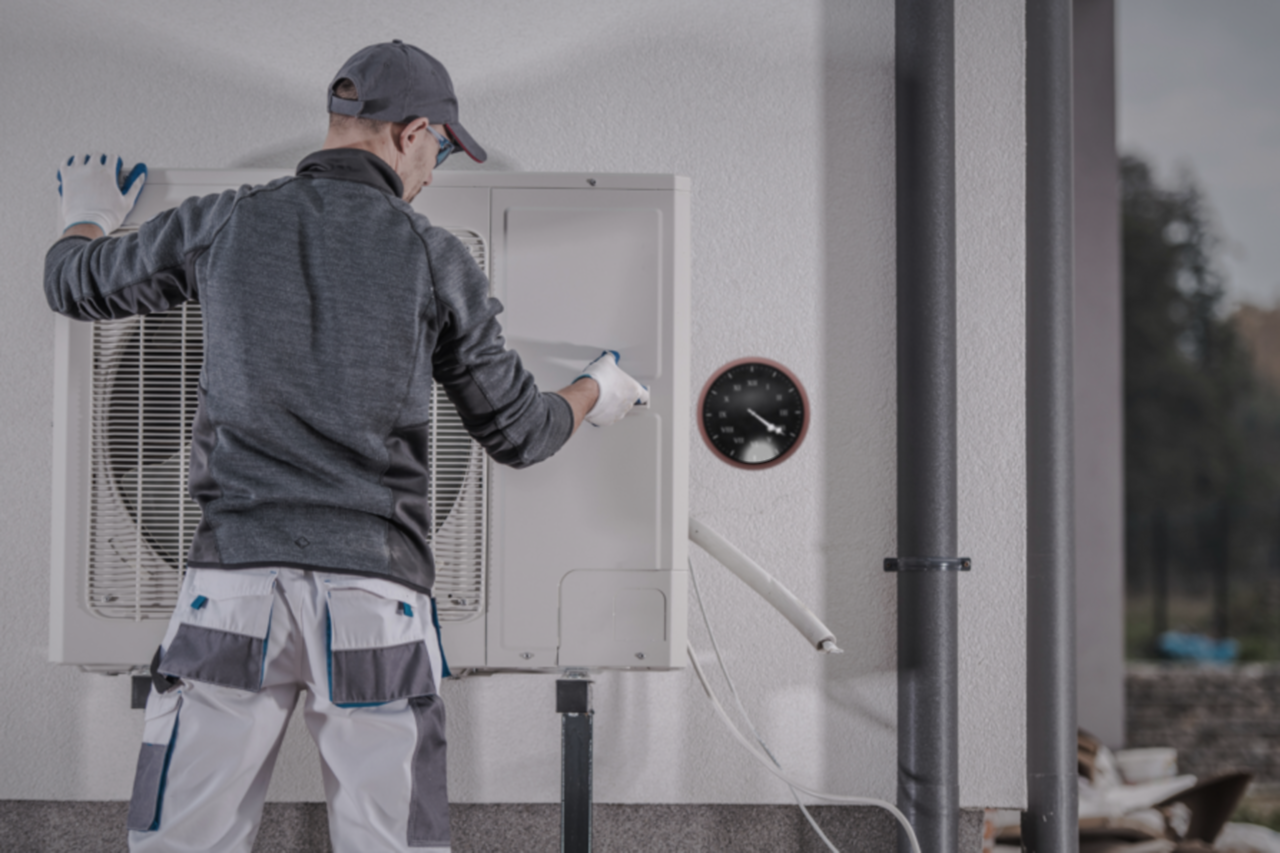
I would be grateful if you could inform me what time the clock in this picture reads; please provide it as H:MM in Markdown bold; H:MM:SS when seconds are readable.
**4:21**
